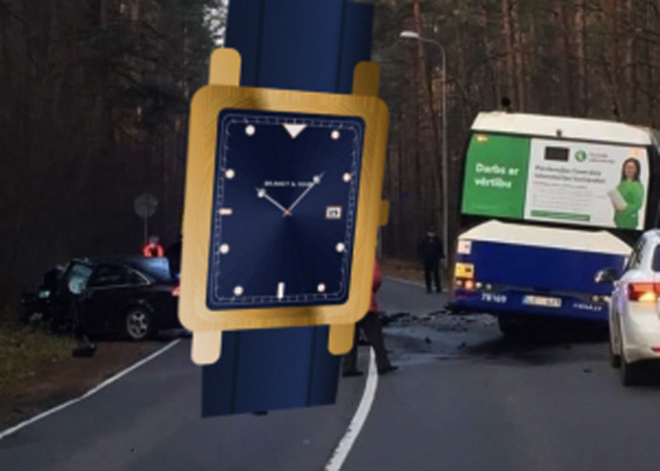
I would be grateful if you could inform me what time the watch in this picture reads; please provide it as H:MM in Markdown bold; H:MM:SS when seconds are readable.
**10:07**
